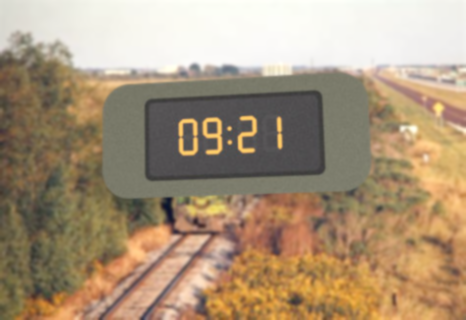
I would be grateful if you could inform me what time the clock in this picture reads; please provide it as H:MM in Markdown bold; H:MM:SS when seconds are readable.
**9:21**
